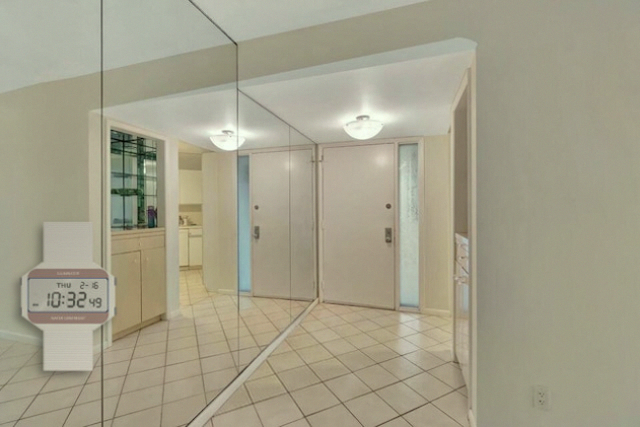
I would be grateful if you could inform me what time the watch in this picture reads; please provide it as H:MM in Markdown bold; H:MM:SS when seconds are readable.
**10:32:49**
